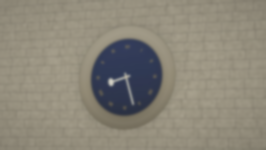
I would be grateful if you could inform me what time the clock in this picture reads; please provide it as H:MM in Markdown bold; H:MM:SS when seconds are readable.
**8:27**
